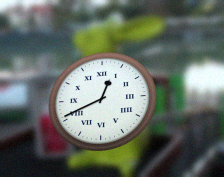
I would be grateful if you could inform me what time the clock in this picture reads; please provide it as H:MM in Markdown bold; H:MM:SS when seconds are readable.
**12:41**
